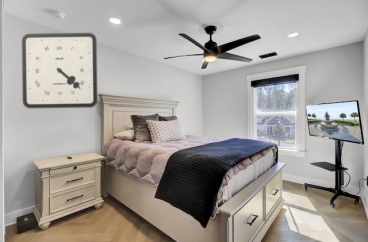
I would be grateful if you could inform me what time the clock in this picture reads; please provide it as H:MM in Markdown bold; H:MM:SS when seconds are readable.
**4:22**
